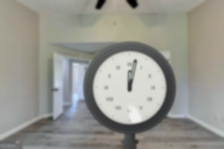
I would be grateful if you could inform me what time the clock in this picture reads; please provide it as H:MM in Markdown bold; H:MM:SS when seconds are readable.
**12:02**
